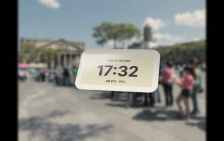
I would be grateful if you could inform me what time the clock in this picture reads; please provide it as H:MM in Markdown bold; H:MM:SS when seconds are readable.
**17:32**
